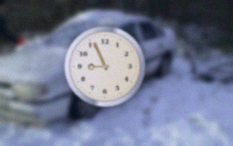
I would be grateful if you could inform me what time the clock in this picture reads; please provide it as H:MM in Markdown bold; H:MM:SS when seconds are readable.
**8:56**
